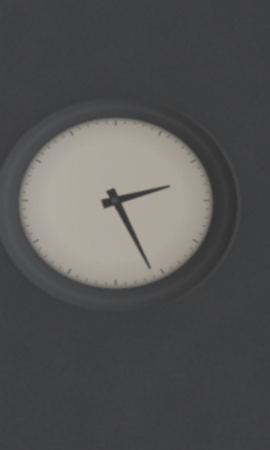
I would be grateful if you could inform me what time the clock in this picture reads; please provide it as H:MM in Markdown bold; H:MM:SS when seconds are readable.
**2:26**
